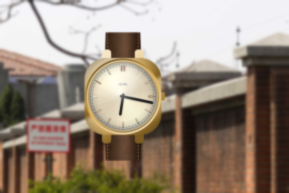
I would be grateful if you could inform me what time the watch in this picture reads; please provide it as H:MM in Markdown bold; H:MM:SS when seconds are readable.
**6:17**
